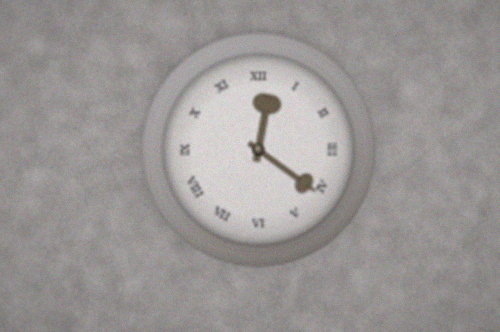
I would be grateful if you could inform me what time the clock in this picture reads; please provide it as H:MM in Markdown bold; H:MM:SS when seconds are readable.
**12:21**
